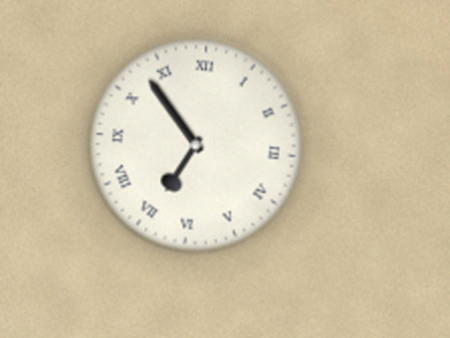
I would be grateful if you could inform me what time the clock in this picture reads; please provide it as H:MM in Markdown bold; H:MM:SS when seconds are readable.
**6:53**
